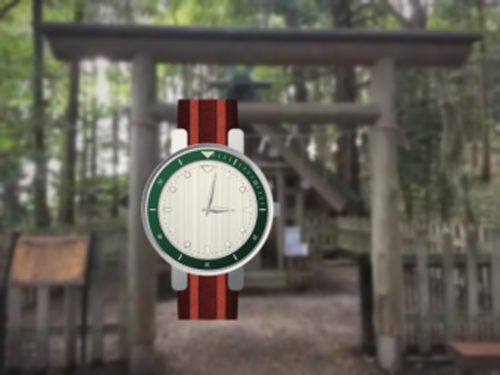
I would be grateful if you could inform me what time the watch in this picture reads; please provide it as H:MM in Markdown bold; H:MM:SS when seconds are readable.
**3:02**
